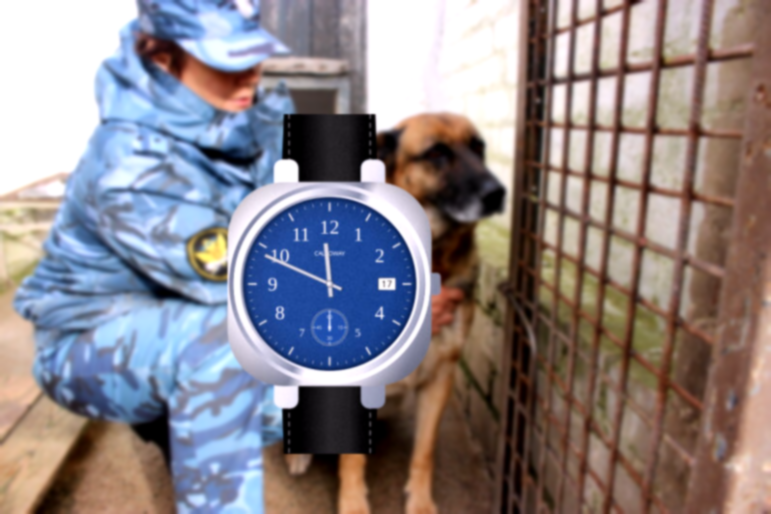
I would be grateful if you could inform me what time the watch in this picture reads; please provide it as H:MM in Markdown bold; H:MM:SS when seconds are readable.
**11:49**
